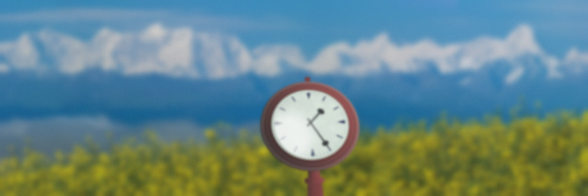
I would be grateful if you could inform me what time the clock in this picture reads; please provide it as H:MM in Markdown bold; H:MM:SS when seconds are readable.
**1:25**
